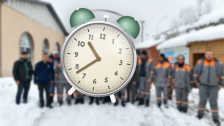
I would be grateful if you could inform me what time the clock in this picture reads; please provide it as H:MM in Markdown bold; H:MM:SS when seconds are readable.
**10:38**
